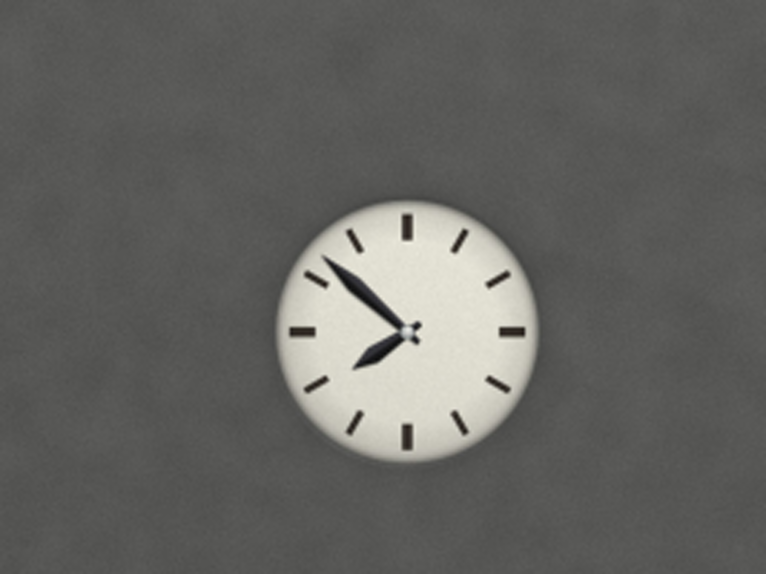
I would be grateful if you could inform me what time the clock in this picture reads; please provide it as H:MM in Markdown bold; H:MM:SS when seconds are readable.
**7:52**
